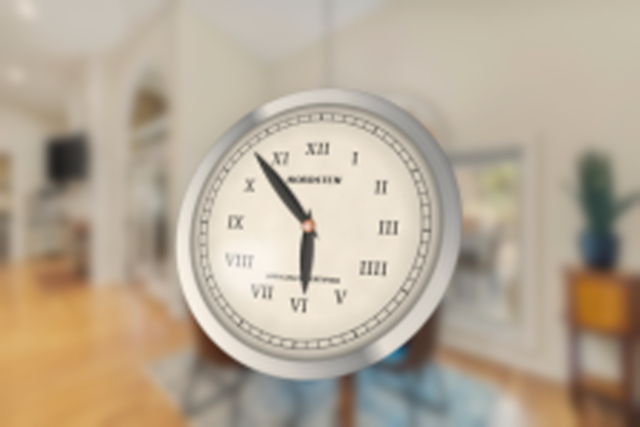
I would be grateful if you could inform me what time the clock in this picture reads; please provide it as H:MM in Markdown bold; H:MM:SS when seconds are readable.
**5:53**
